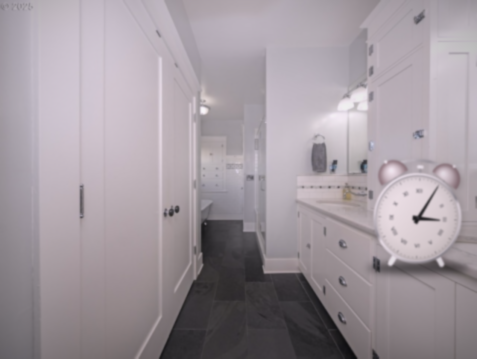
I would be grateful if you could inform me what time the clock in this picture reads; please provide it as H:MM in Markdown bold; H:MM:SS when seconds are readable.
**3:05**
